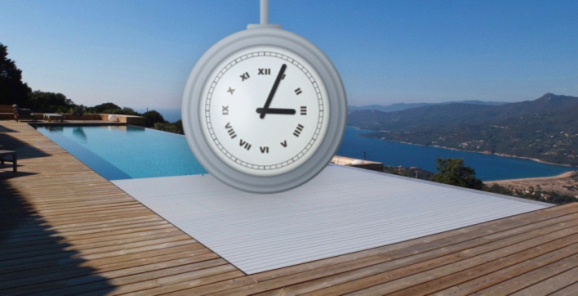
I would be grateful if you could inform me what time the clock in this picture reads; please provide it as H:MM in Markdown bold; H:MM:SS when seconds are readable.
**3:04**
